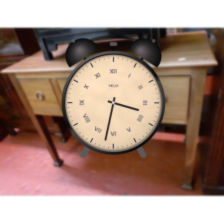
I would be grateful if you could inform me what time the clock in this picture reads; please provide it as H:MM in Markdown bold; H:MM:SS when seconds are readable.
**3:32**
